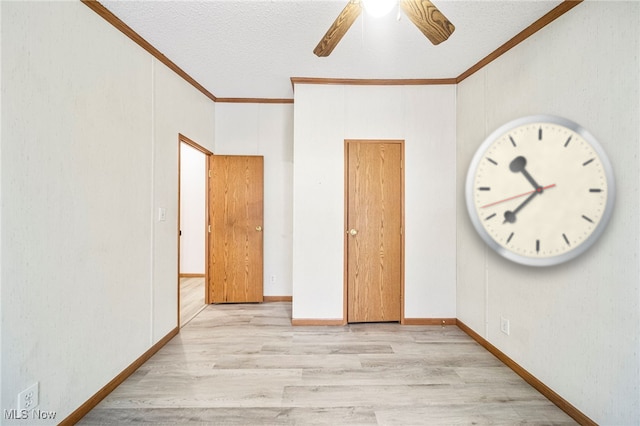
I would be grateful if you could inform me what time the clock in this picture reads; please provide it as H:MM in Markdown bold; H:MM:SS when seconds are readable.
**10:37:42**
